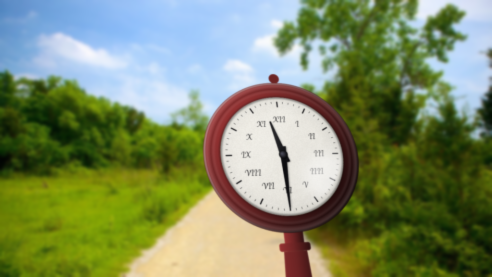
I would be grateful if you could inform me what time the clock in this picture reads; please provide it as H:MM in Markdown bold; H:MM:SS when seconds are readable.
**11:30**
